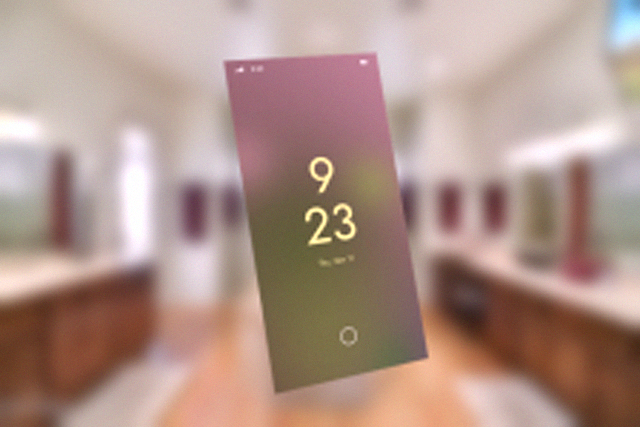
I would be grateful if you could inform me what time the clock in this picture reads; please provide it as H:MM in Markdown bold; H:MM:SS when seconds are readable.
**9:23**
